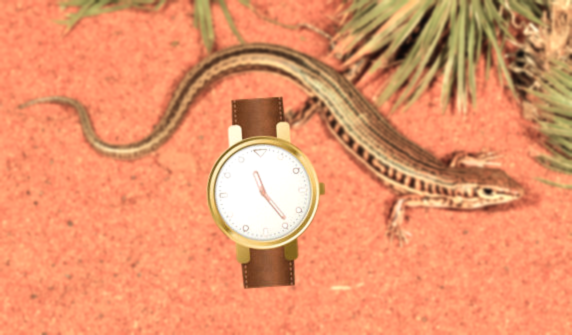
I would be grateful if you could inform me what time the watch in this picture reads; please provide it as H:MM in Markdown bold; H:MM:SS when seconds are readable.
**11:24**
